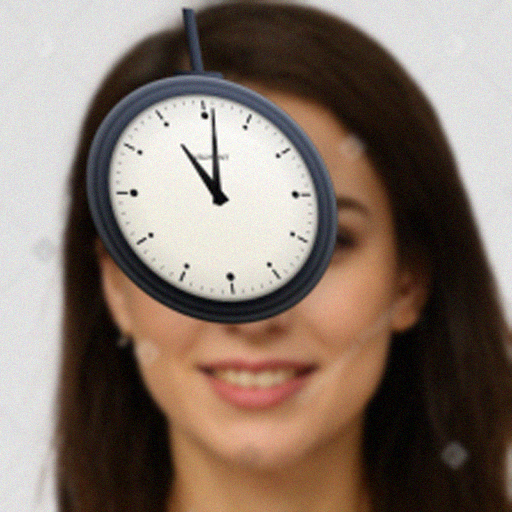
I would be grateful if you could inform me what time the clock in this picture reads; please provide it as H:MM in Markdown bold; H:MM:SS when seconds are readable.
**11:01**
